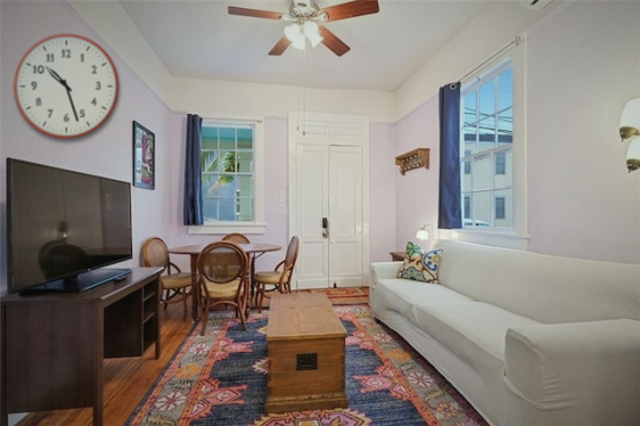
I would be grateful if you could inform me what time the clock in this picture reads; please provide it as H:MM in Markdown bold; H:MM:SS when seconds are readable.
**10:27**
